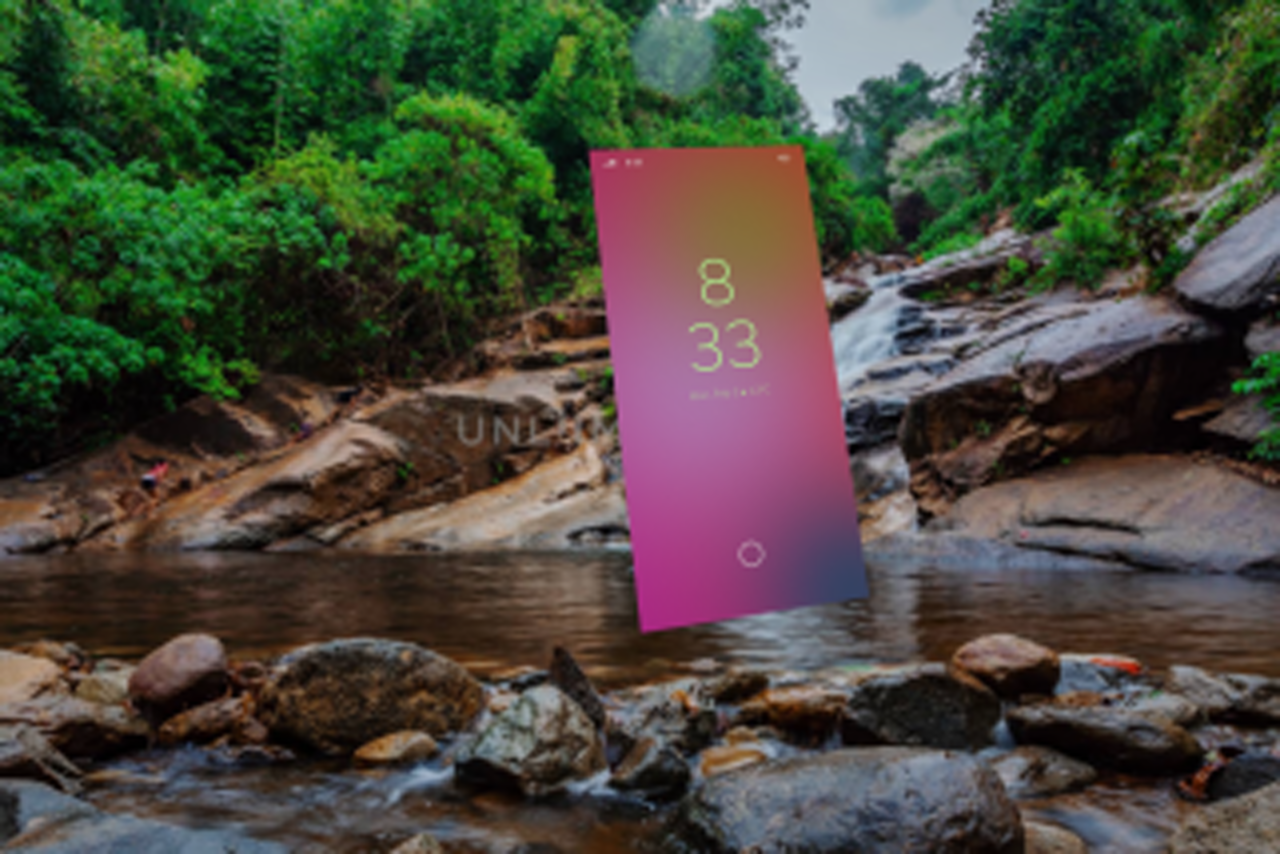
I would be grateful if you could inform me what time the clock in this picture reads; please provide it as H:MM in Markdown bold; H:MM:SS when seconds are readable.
**8:33**
